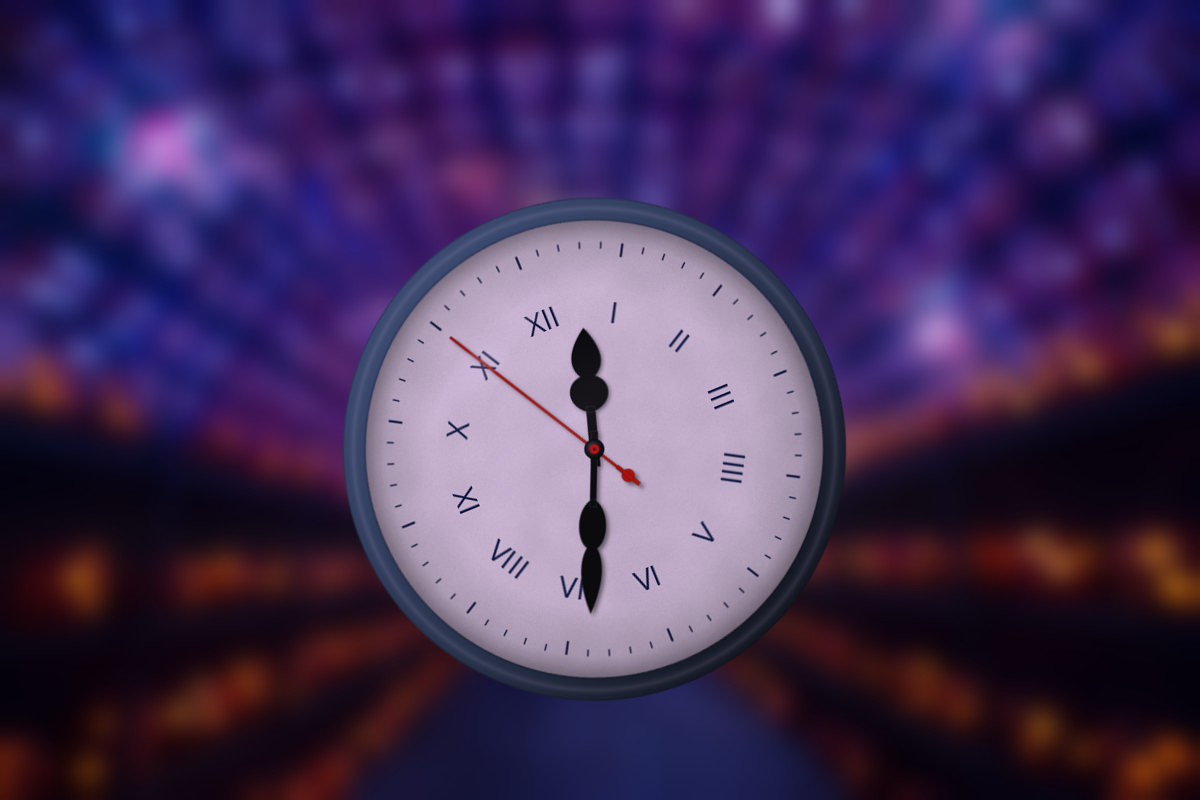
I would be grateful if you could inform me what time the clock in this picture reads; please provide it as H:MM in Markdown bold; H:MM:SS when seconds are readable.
**12:33:55**
